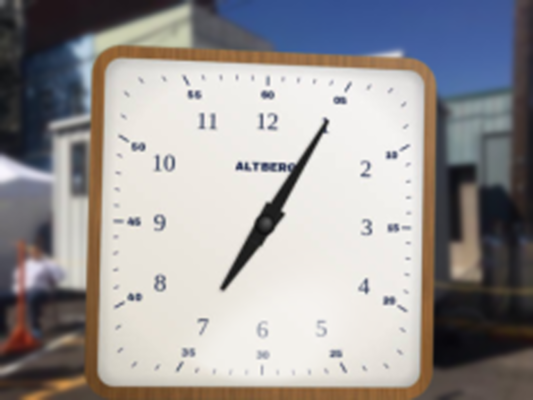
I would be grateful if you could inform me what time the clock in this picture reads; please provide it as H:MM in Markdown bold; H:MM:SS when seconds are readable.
**7:05**
